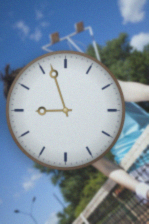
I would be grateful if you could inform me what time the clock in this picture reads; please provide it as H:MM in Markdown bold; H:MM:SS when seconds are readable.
**8:57**
